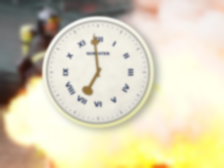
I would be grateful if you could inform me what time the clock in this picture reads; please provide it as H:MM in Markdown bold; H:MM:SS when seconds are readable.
**6:59**
